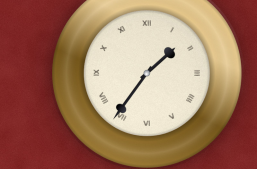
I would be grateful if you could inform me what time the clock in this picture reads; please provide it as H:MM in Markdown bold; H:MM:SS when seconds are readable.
**1:36**
